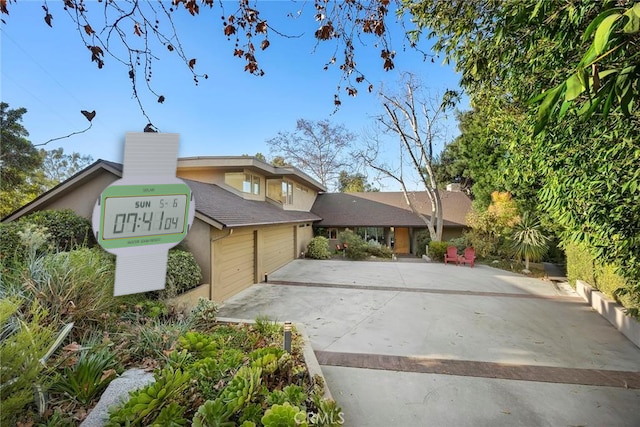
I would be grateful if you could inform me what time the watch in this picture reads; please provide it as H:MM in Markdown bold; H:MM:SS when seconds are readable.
**7:41:04**
